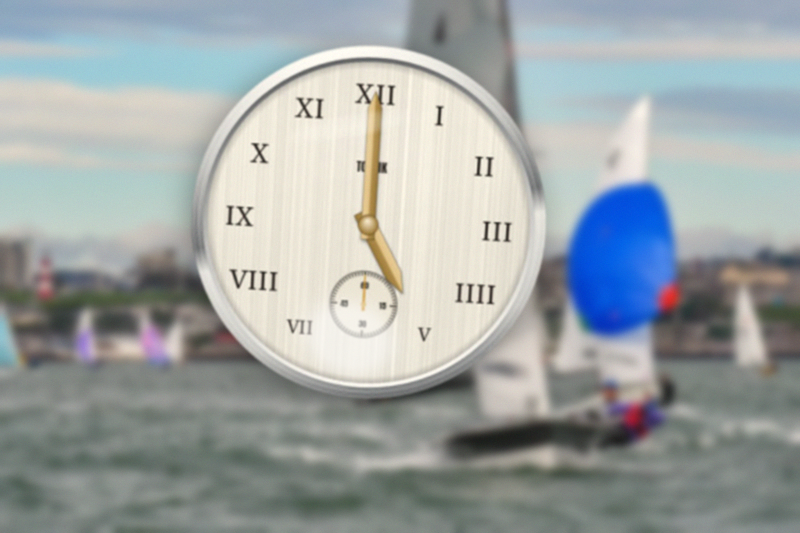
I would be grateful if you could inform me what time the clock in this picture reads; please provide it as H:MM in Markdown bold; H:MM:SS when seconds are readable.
**5:00**
